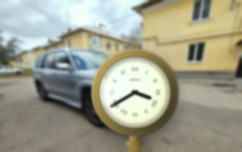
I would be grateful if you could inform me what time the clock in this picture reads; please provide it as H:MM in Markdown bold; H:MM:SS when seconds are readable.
**3:40**
